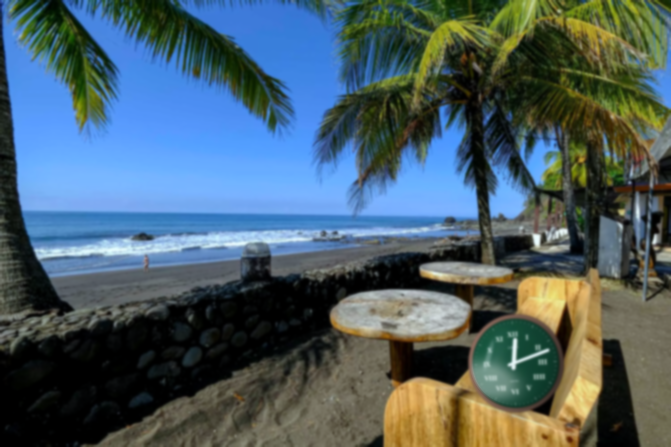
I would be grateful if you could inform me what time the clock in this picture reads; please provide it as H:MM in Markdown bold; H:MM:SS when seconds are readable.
**12:12**
